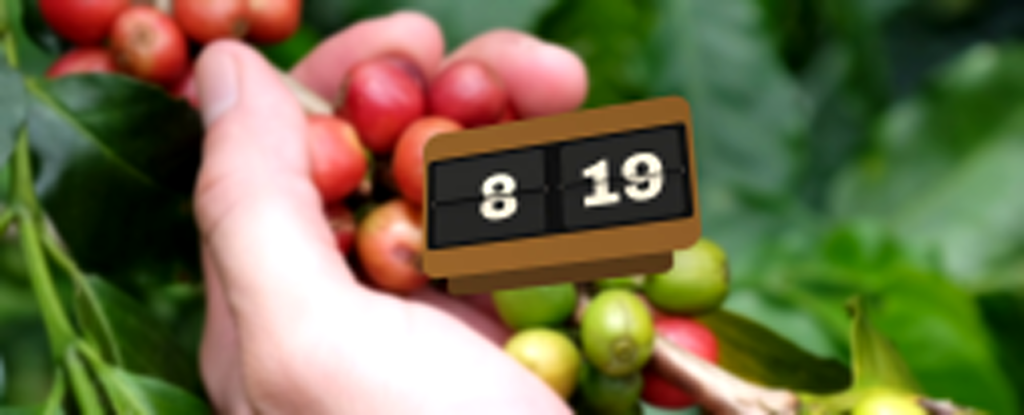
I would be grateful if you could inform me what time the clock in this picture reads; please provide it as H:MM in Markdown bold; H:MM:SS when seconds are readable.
**8:19**
